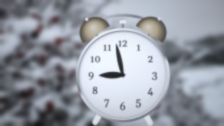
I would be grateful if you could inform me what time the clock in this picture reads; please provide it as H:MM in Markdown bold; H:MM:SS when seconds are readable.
**8:58**
